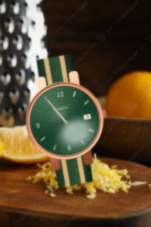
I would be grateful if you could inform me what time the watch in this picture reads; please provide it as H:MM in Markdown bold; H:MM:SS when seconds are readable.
**10:55**
